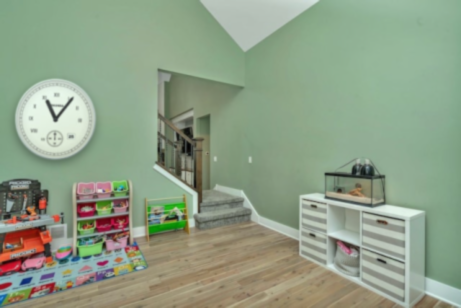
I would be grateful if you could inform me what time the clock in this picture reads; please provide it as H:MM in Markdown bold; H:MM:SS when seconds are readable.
**11:06**
